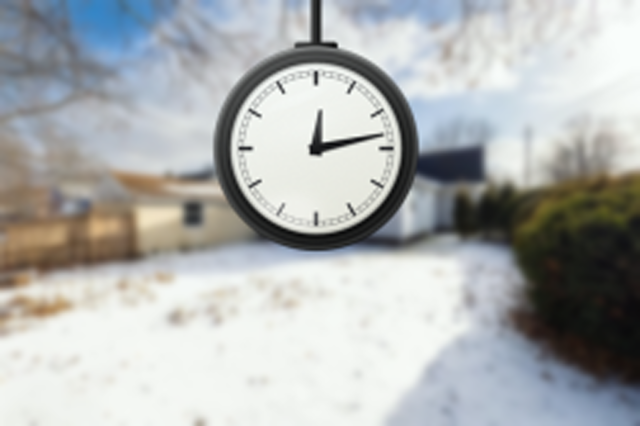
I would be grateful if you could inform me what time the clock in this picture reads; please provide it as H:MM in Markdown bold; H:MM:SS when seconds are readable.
**12:13**
